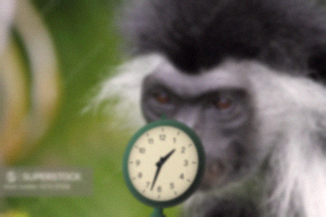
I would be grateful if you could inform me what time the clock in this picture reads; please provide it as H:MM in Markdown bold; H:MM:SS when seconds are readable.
**1:33**
